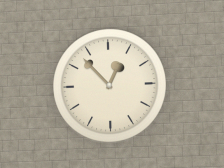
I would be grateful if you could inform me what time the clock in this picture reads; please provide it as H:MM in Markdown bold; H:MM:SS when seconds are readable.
**12:53**
